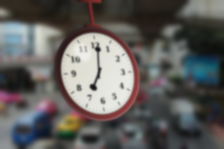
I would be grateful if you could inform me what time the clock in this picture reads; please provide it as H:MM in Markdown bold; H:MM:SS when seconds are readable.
**7:01**
